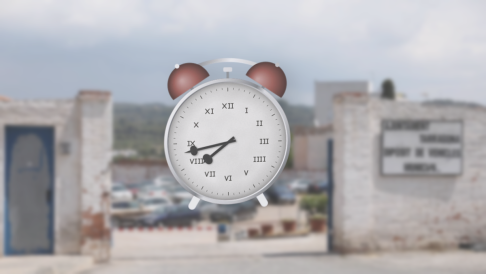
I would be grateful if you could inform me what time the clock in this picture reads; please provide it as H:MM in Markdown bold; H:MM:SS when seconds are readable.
**7:43**
